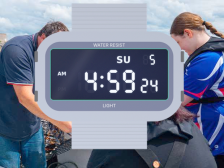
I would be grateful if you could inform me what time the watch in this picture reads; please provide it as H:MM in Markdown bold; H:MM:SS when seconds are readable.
**4:59:24**
